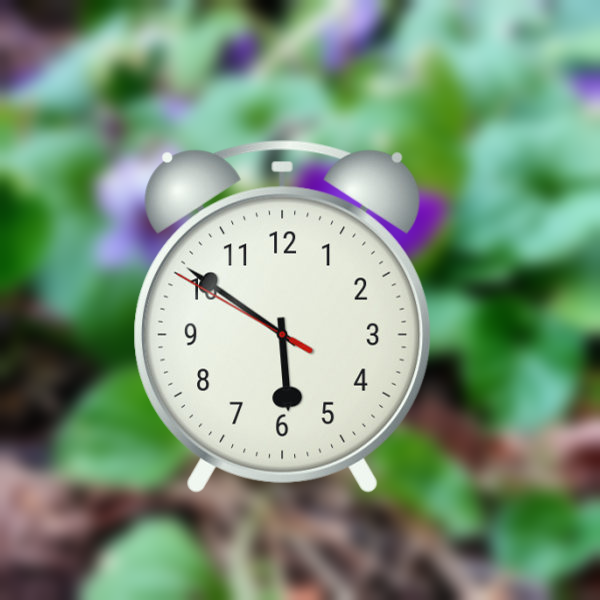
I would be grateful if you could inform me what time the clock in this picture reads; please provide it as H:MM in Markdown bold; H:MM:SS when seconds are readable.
**5:50:50**
